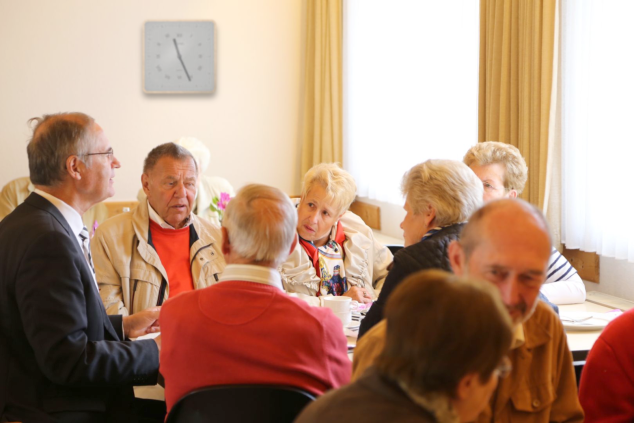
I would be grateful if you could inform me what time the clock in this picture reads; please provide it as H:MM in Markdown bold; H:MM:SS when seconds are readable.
**11:26**
